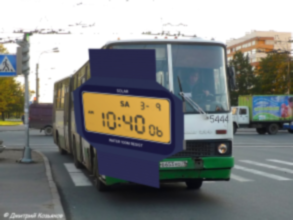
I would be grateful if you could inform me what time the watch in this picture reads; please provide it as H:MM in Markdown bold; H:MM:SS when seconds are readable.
**10:40:06**
